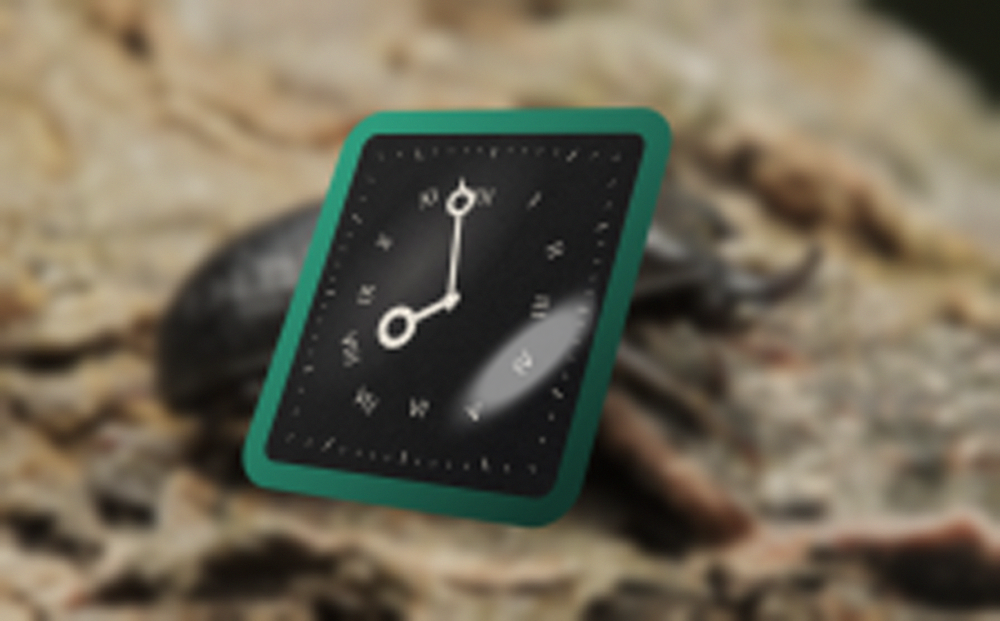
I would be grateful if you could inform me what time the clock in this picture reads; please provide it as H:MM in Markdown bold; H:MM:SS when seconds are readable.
**7:58**
